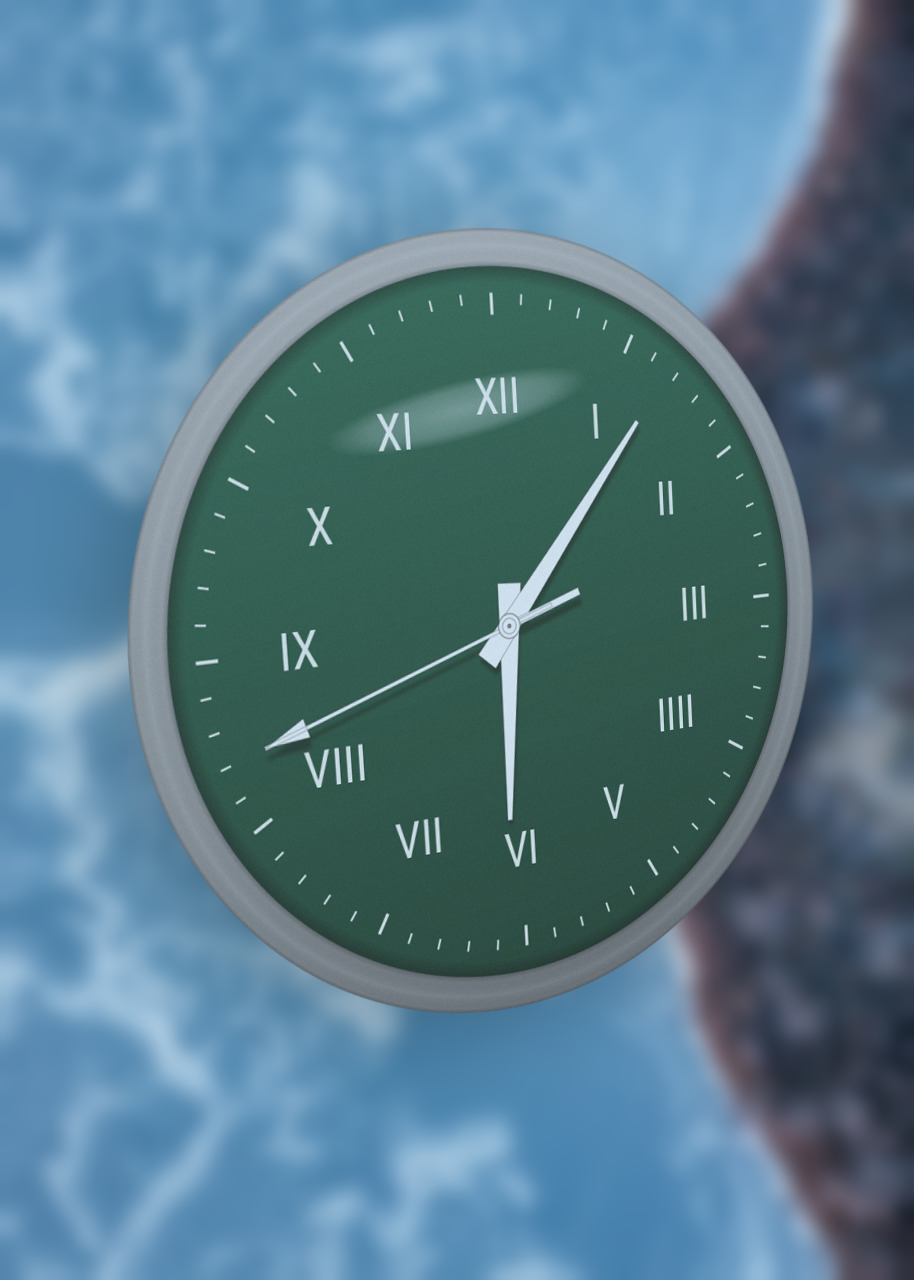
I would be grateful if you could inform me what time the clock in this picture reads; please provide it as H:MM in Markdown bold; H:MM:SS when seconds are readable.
**6:06:42**
